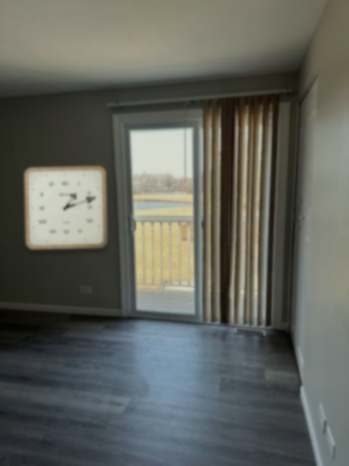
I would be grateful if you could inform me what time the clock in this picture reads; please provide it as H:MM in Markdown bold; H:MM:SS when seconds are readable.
**1:12**
